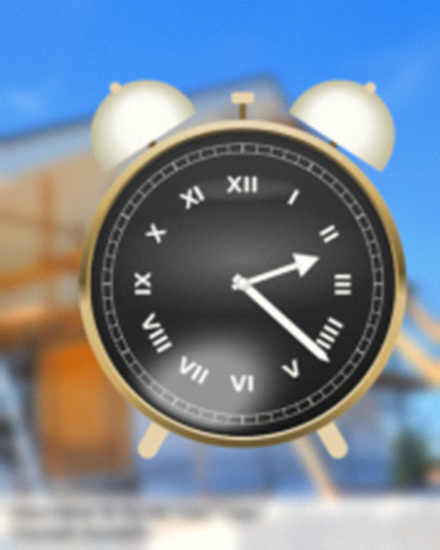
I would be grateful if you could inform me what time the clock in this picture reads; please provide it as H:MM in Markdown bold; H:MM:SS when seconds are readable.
**2:22**
